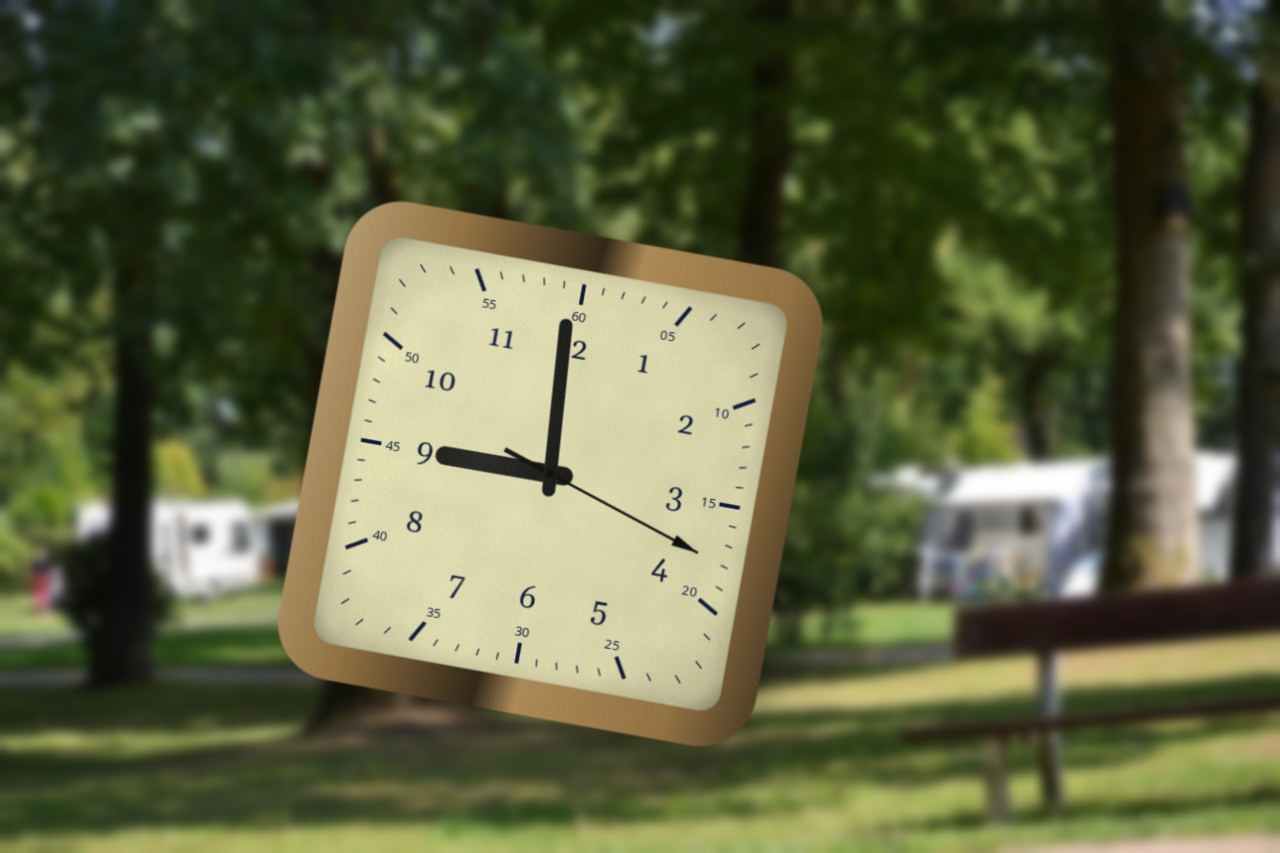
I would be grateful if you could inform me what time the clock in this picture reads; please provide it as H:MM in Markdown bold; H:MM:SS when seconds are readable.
**8:59:18**
